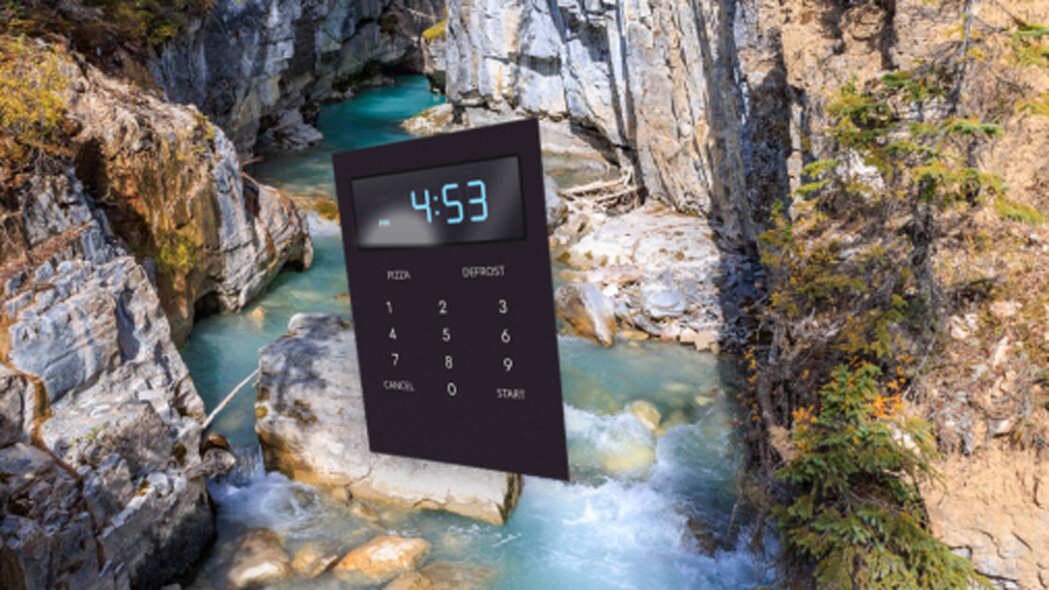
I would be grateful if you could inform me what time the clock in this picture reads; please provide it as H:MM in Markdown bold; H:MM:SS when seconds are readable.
**4:53**
